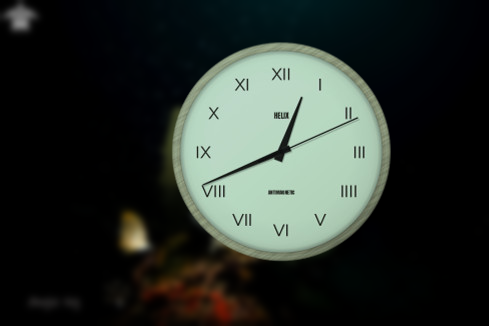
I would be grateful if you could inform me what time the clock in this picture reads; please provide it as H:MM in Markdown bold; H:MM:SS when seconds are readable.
**12:41:11**
